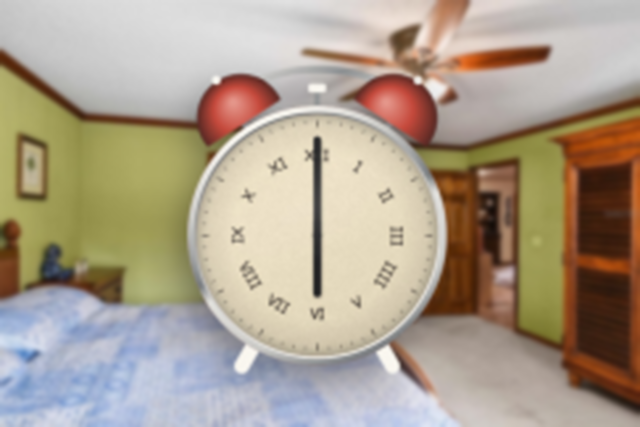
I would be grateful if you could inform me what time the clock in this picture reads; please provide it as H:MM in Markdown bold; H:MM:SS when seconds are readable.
**6:00**
